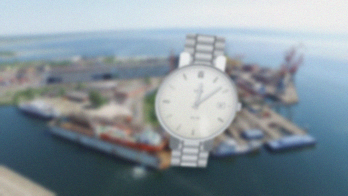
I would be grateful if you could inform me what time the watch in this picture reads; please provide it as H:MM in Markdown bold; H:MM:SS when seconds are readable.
**12:08**
